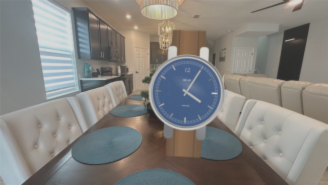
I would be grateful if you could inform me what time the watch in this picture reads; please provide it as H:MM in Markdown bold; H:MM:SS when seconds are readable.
**4:05**
